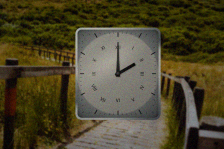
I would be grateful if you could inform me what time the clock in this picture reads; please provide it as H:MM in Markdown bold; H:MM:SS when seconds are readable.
**2:00**
